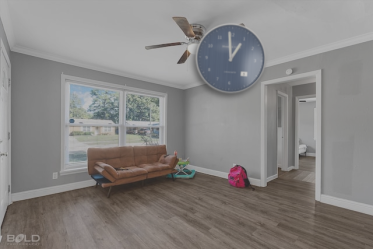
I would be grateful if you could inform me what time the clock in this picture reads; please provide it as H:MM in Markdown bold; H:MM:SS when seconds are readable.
**12:59**
